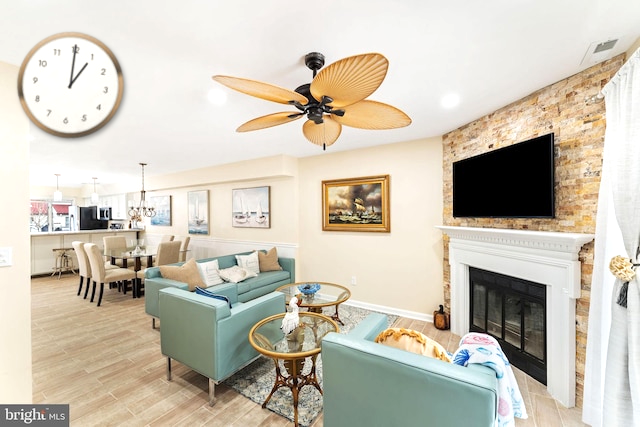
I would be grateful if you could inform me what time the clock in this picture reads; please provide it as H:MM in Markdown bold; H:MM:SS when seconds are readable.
**1:00**
